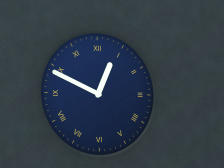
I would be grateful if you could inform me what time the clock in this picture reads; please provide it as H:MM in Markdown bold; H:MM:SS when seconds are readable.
**12:49**
